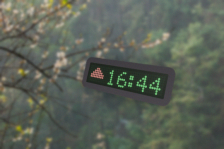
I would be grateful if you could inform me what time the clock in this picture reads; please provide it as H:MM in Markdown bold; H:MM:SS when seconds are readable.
**16:44**
